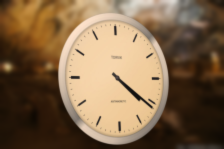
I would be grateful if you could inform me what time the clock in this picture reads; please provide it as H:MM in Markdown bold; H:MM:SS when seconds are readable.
**4:21**
